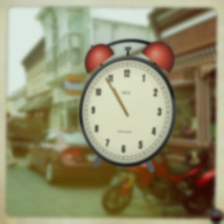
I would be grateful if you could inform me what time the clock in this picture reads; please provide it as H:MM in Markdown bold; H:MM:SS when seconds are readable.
**10:54**
